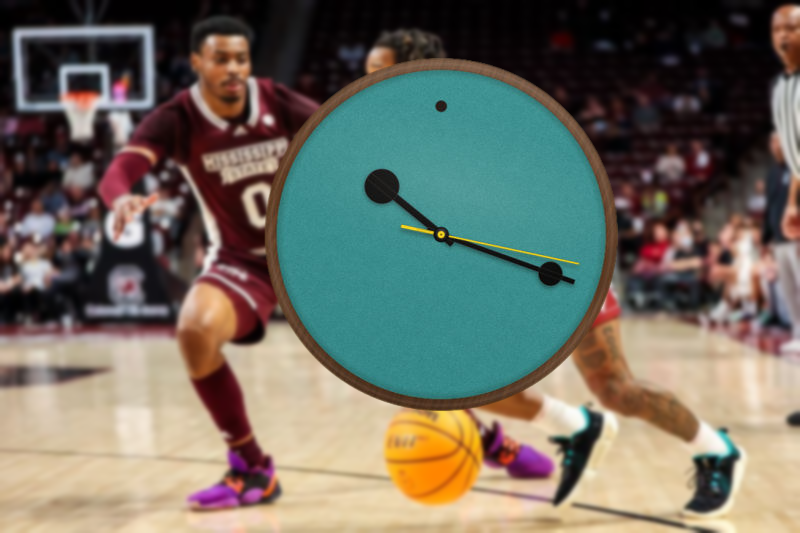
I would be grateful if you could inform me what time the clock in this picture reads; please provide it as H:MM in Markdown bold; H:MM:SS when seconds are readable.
**10:18:17**
